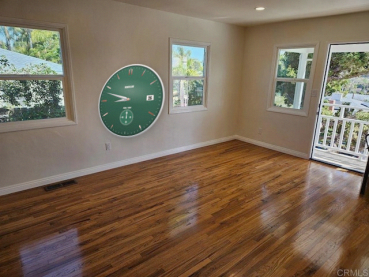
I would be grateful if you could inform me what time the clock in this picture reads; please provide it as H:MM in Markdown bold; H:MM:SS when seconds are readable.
**8:48**
